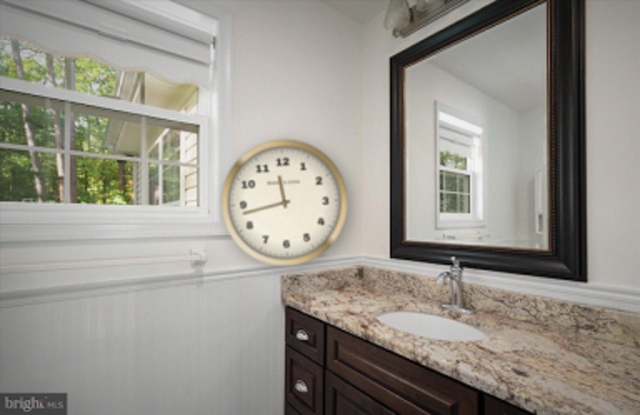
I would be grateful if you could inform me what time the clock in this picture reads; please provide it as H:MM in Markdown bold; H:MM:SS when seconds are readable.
**11:43**
